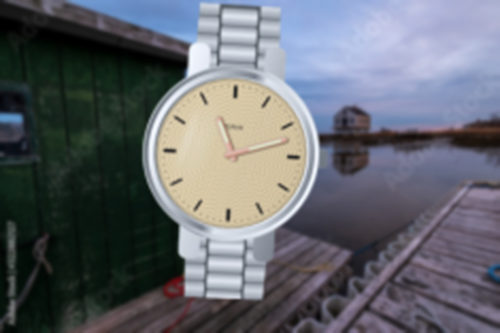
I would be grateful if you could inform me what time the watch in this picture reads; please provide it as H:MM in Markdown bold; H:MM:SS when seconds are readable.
**11:12**
